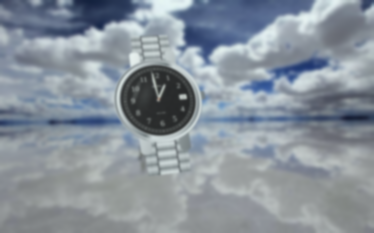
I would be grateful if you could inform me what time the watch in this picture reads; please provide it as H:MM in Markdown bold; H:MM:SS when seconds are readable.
**12:59**
